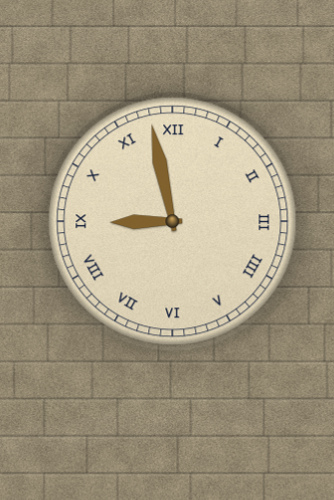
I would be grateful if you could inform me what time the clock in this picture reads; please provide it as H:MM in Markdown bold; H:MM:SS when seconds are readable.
**8:58**
